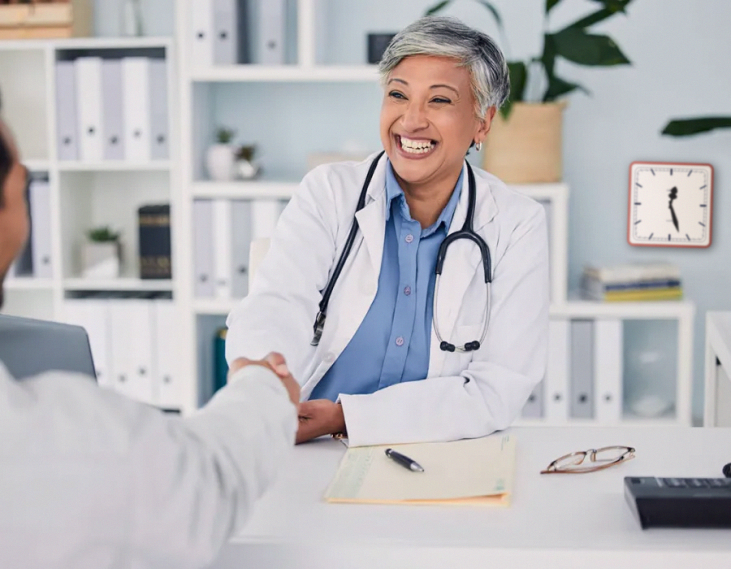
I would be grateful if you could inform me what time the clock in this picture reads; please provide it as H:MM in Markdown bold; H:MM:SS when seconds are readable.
**12:27**
